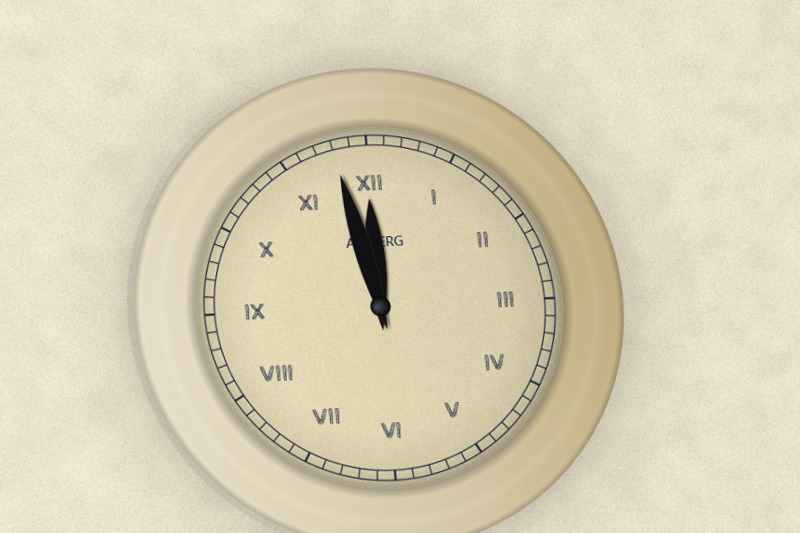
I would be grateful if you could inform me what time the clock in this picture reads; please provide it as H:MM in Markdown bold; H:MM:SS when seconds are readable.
**11:58**
